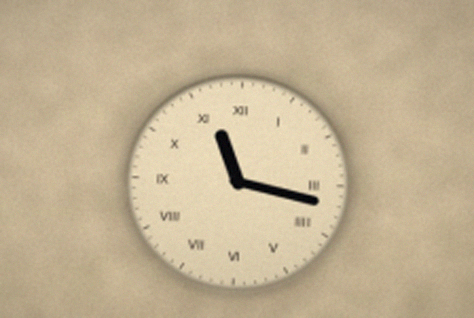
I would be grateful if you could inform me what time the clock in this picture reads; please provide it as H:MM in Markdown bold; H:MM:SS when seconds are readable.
**11:17**
